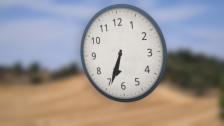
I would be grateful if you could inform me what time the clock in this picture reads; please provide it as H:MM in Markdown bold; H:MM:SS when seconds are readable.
**6:34**
